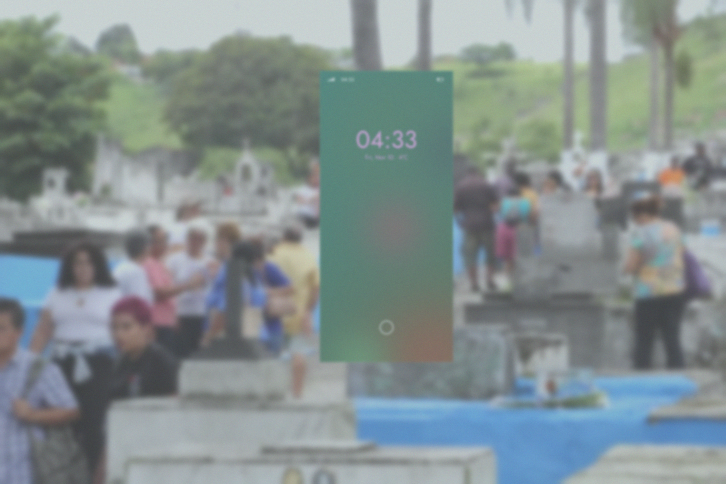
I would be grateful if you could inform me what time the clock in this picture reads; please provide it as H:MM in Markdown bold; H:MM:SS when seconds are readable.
**4:33**
